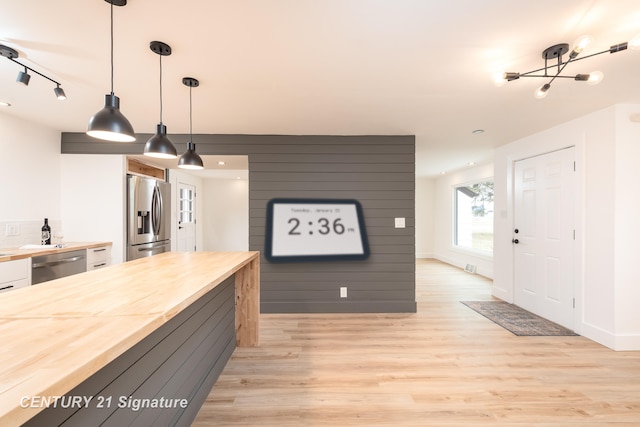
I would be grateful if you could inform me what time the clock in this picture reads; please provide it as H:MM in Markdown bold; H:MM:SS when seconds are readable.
**2:36**
